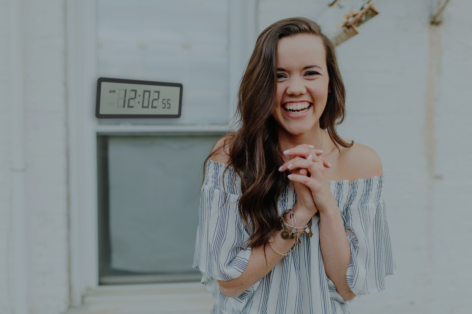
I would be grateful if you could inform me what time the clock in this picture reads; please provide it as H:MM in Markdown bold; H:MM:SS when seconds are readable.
**12:02:55**
